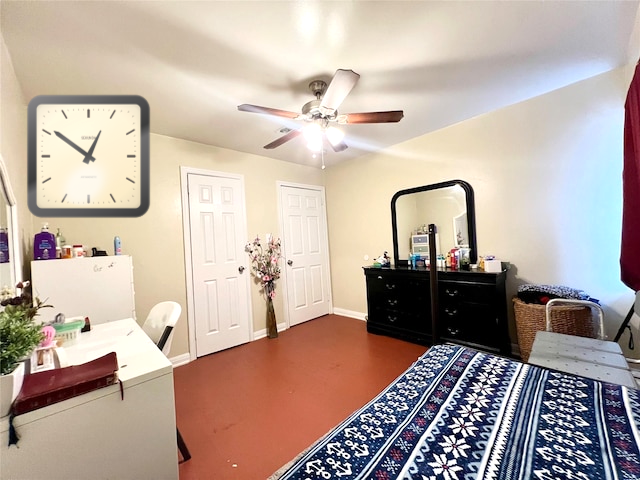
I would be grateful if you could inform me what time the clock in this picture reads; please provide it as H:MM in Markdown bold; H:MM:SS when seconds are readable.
**12:51**
